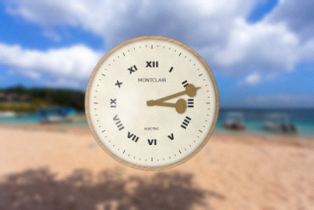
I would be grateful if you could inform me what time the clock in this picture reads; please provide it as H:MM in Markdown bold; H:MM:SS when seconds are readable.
**3:12**
